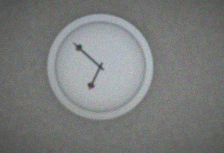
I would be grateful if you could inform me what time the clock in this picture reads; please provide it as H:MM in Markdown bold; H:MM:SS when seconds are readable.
**6:52**
